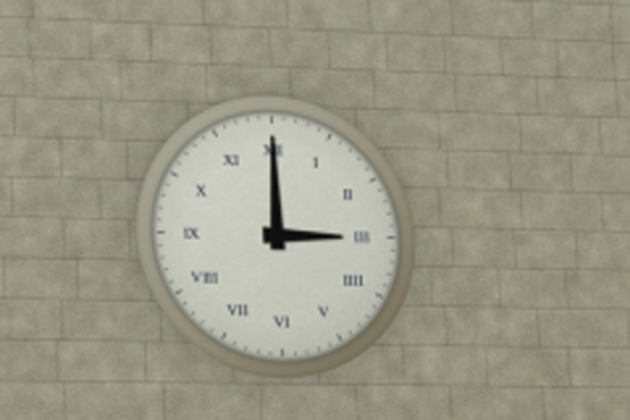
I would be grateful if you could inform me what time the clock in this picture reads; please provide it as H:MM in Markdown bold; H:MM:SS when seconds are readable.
**3:00**
